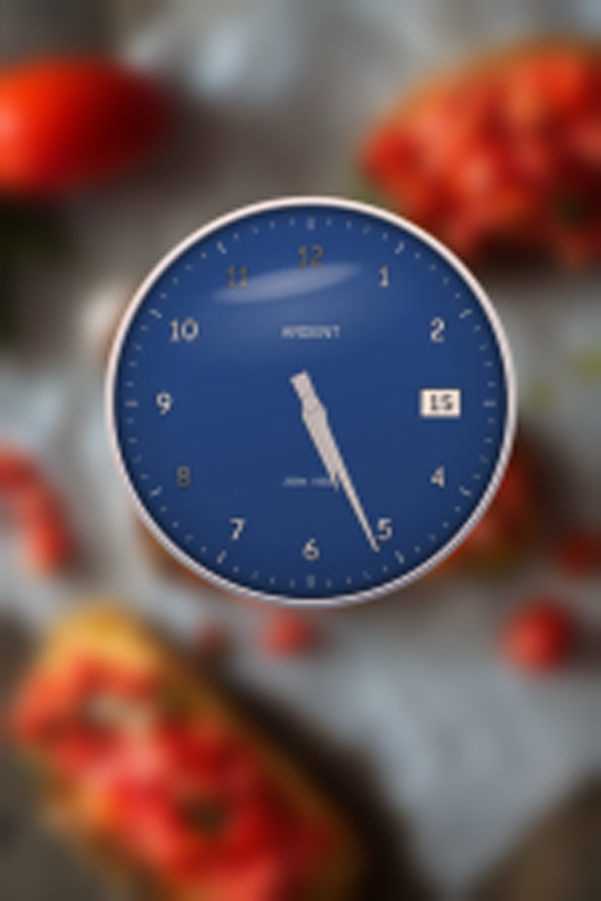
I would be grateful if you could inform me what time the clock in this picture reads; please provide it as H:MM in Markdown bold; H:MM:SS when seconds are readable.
**5:26**
